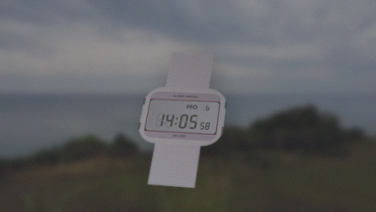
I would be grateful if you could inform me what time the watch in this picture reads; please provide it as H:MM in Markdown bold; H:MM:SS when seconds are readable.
**14:05:58**
